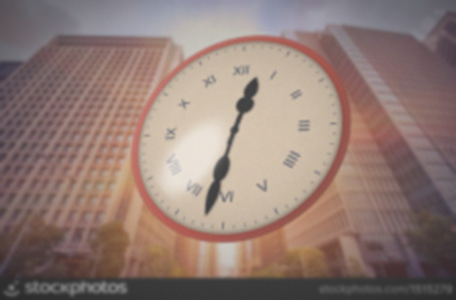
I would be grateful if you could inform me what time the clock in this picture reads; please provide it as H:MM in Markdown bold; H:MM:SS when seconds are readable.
**12:32**
